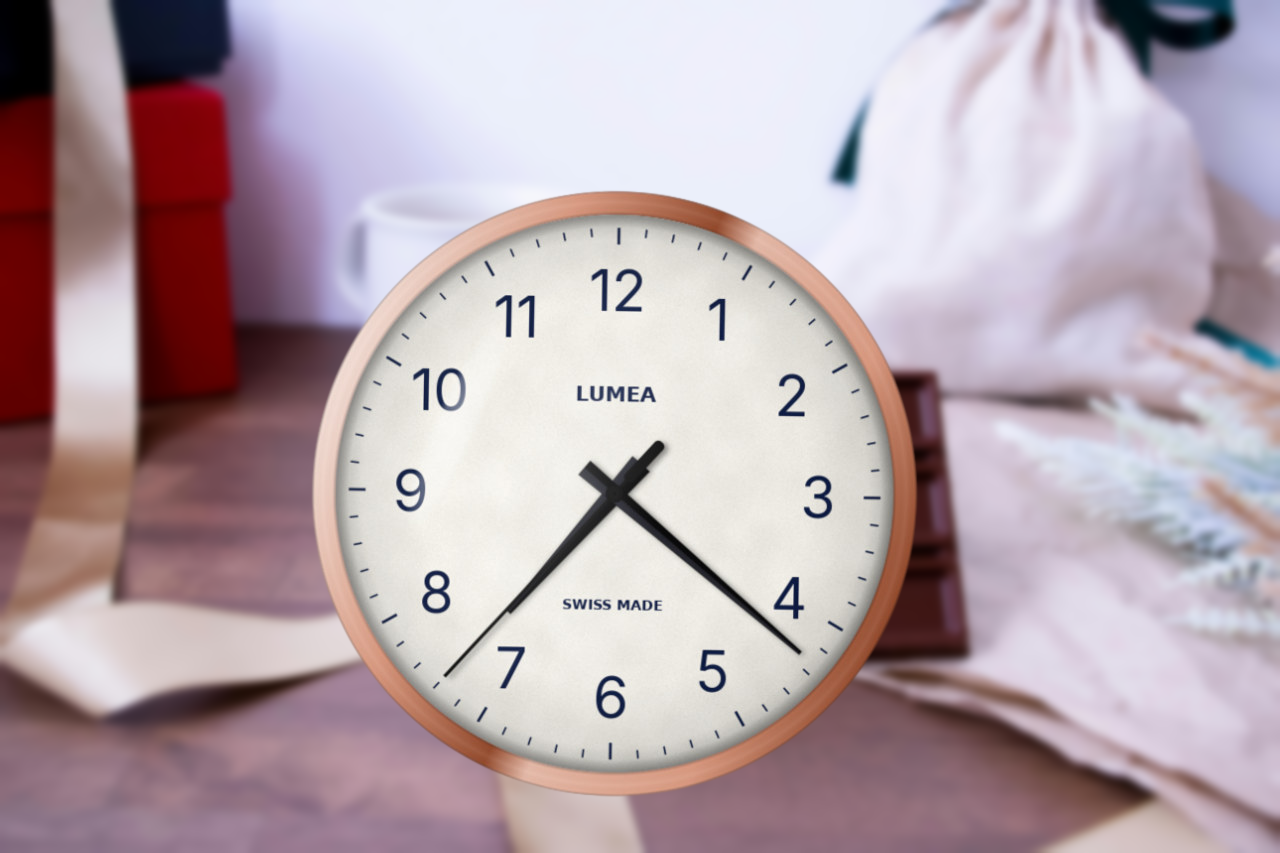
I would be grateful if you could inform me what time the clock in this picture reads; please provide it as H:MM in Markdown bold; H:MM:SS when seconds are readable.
**7:21:37**
